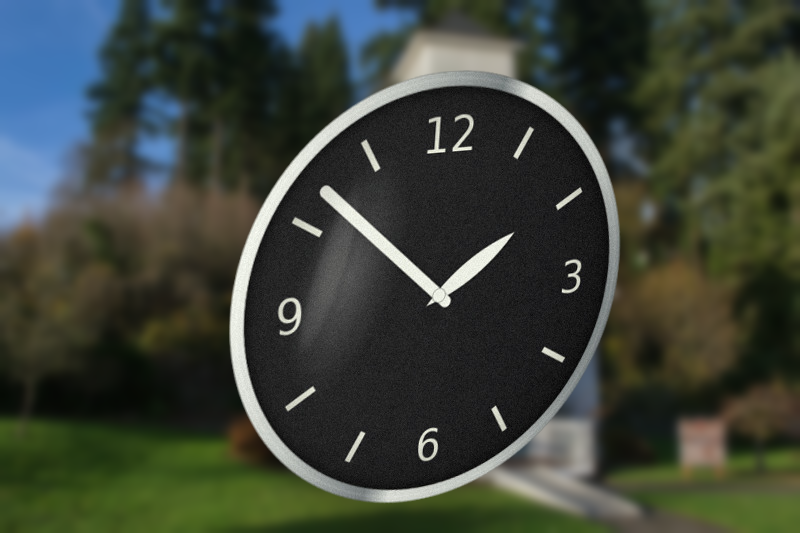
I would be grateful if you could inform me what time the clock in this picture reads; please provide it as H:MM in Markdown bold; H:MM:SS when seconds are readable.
**1:52**
